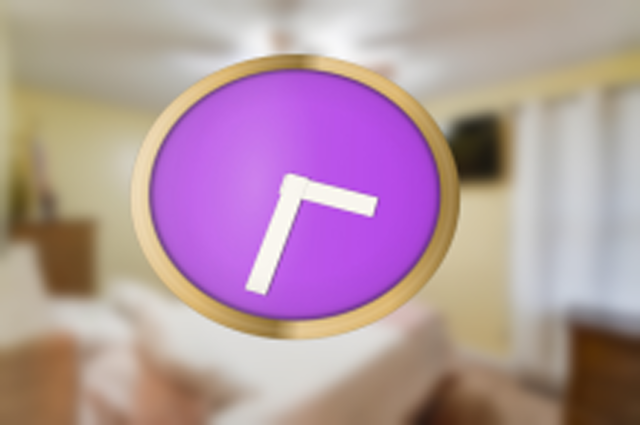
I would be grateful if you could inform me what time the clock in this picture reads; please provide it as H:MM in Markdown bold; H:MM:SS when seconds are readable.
**3:33**
